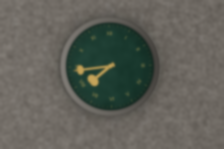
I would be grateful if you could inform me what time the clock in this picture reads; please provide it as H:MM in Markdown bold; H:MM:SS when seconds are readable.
**7:44**
